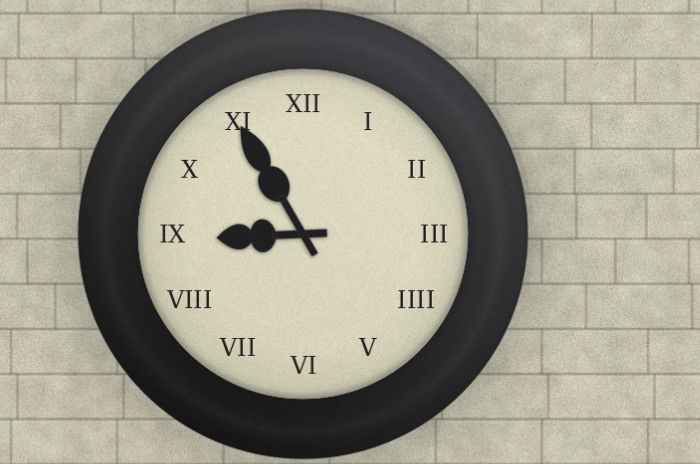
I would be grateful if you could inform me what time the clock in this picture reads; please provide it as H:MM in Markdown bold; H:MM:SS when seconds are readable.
**8:55**
